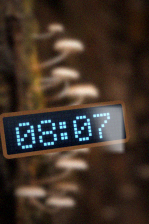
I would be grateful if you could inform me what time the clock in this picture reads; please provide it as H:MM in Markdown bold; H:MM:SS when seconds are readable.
**8:07**
